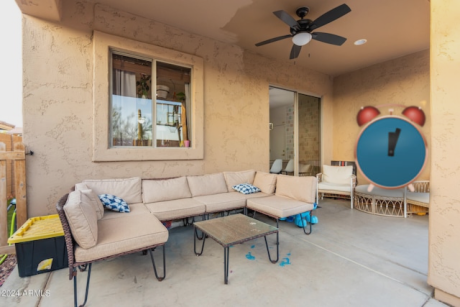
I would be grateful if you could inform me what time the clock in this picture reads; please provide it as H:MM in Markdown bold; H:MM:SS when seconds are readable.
**12:03**
